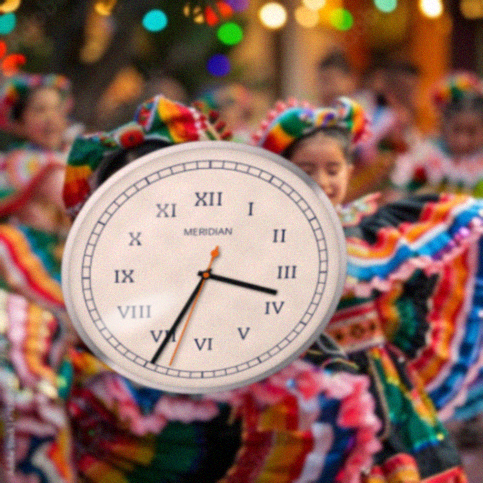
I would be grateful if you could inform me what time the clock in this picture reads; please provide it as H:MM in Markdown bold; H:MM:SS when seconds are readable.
**3:34:33**
